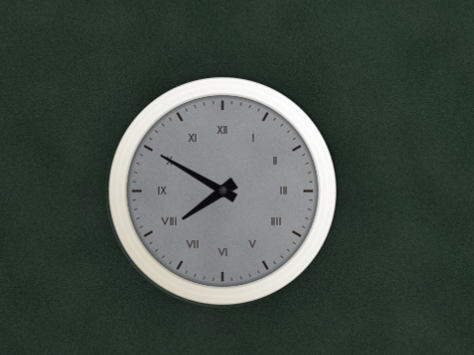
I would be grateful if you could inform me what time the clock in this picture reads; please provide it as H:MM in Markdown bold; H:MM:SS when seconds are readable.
**7:50**
